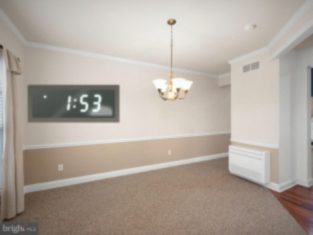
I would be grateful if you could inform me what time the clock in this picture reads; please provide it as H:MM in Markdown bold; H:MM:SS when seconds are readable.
**1:53**
